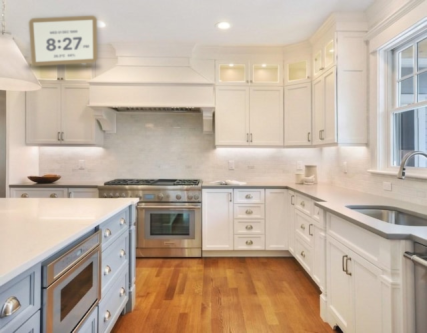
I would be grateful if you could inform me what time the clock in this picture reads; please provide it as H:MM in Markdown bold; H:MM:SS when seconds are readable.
**8:27**
